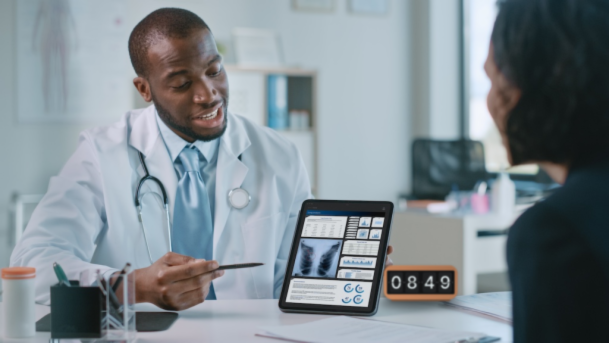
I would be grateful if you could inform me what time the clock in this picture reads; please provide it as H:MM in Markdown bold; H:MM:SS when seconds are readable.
**8:49**
